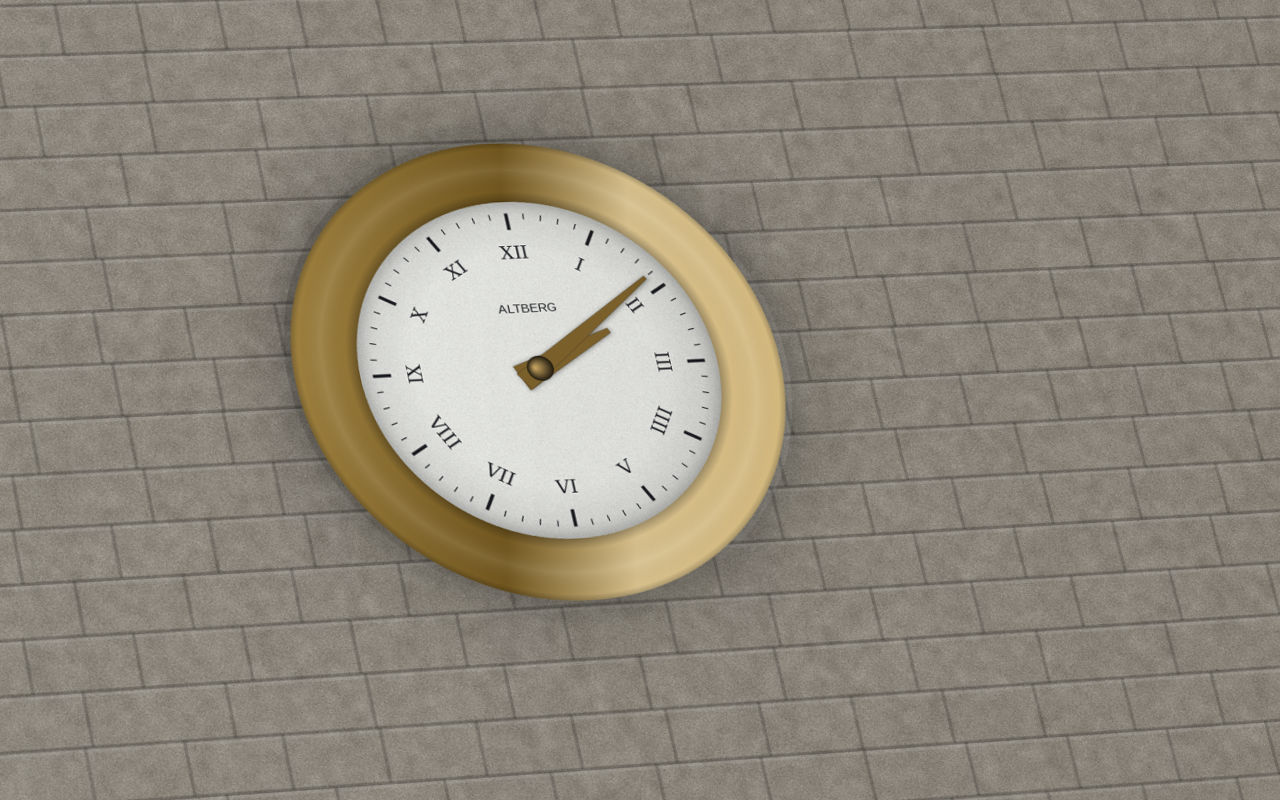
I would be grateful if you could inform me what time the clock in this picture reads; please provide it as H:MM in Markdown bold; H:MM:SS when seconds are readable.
**2:09**
